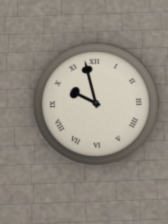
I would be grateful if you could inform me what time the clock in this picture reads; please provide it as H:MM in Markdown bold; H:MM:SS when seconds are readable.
**9:58**
